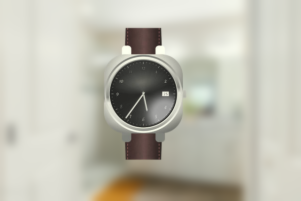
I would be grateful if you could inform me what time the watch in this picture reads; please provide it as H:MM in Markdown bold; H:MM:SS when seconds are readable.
**5:36**
